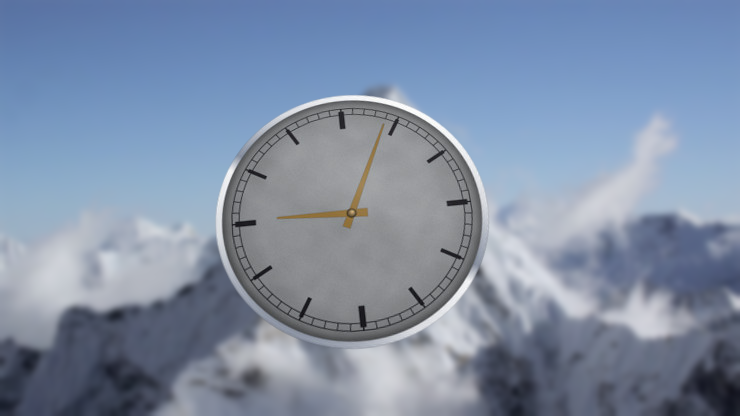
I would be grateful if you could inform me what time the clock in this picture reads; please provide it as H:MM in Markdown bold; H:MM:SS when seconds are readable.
**9:04**
